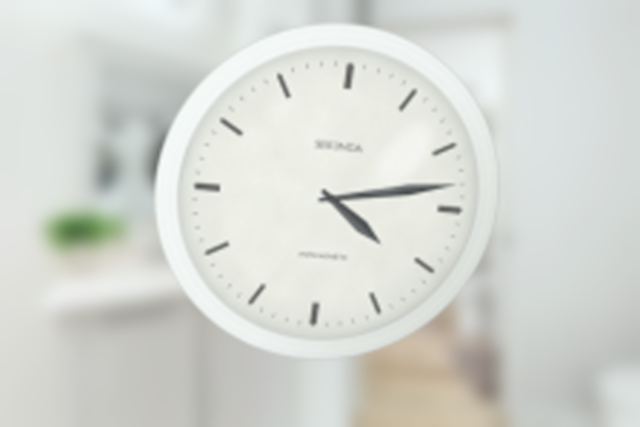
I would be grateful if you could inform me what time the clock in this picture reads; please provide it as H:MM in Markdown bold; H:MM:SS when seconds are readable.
**4:13**
